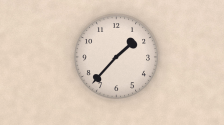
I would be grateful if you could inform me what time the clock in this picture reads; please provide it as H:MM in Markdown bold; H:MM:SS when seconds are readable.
**1:37**
